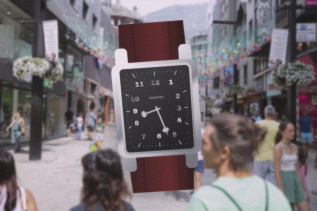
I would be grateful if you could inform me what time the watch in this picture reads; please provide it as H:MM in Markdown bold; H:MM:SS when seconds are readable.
**8:27**
